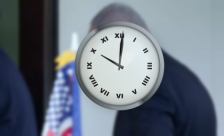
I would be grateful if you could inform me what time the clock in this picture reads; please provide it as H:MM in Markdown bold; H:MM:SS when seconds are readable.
**10:01**
